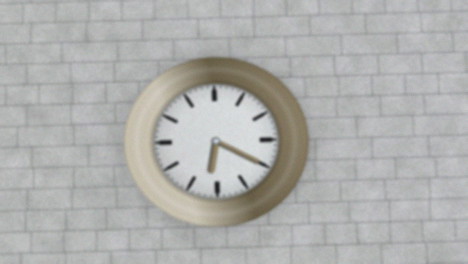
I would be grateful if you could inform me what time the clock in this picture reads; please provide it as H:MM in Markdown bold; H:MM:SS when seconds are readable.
**6:20**
